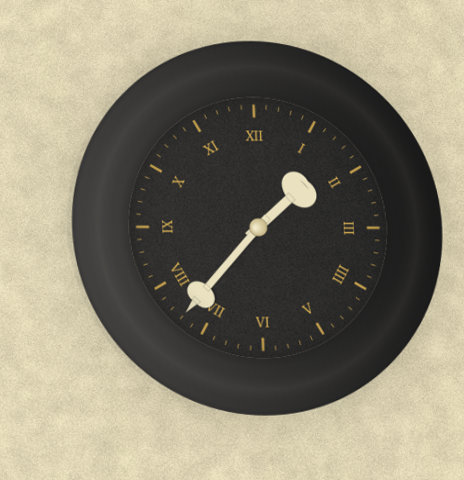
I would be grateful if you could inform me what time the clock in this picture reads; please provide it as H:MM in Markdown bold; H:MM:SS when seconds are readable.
**1:37**
